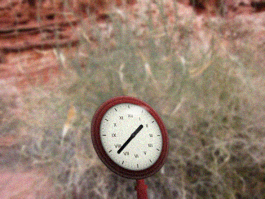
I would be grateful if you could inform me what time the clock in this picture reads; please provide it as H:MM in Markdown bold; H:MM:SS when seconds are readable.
**1:38**
